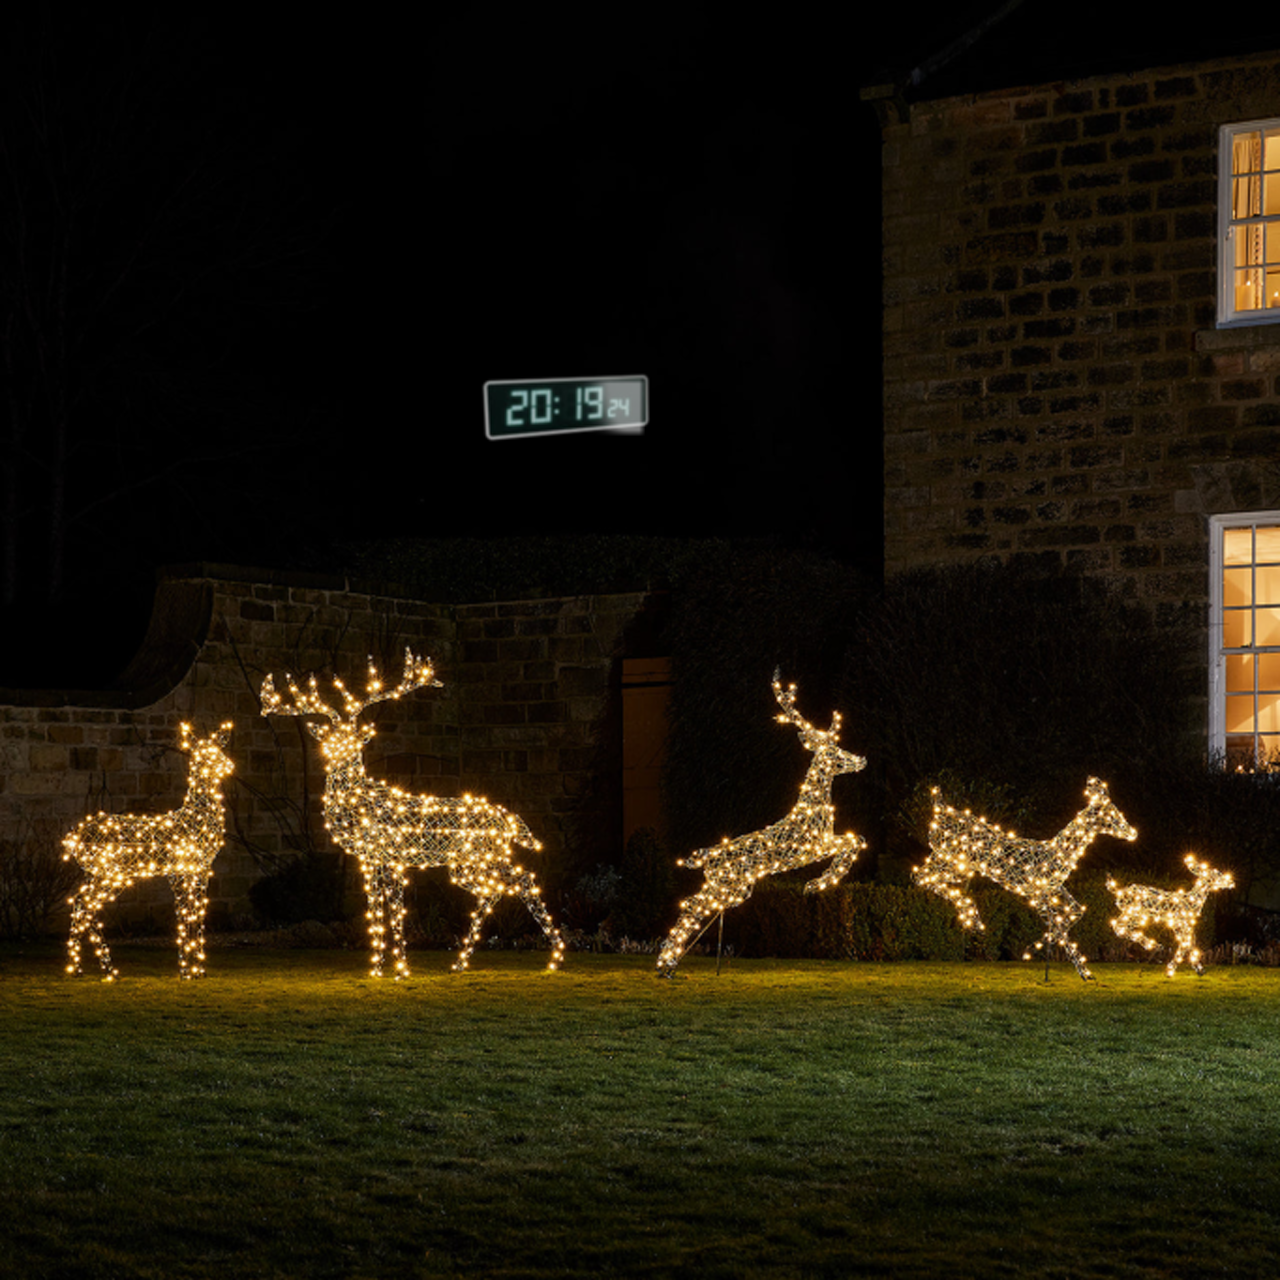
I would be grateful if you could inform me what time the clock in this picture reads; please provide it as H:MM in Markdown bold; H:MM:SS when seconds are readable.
**20:19:24**
